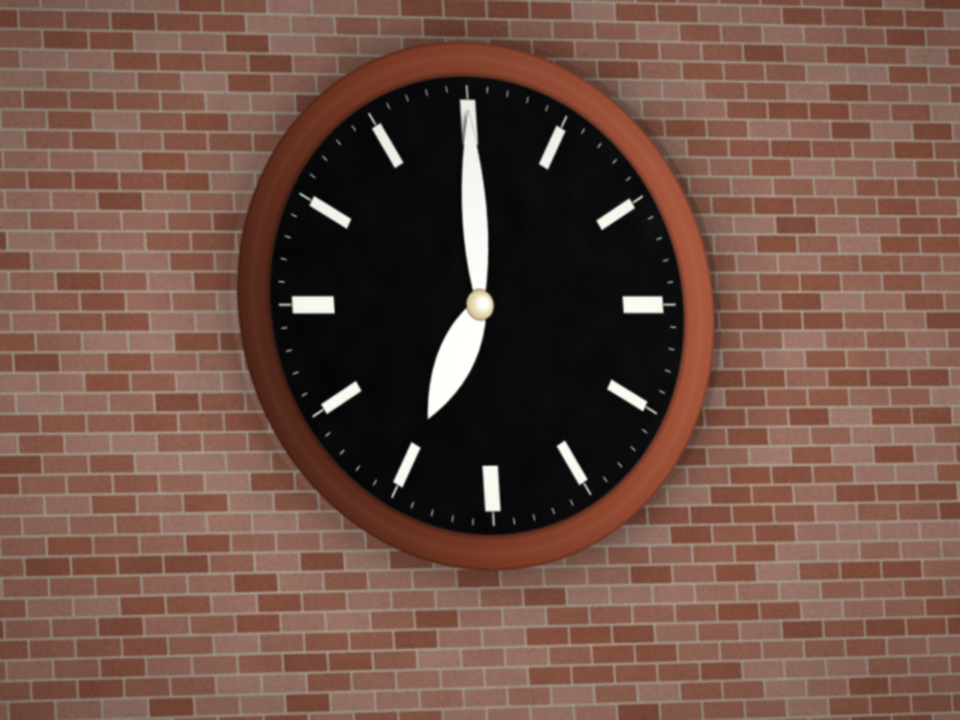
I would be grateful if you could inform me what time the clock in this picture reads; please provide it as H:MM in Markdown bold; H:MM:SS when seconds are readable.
**7:00**
